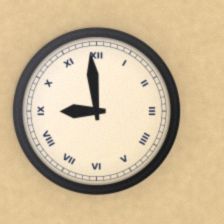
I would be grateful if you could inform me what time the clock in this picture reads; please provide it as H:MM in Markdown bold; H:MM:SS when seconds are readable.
**8:59**
